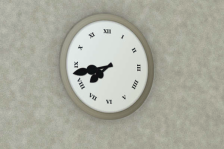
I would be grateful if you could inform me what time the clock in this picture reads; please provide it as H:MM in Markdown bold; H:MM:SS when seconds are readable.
**7:43**
